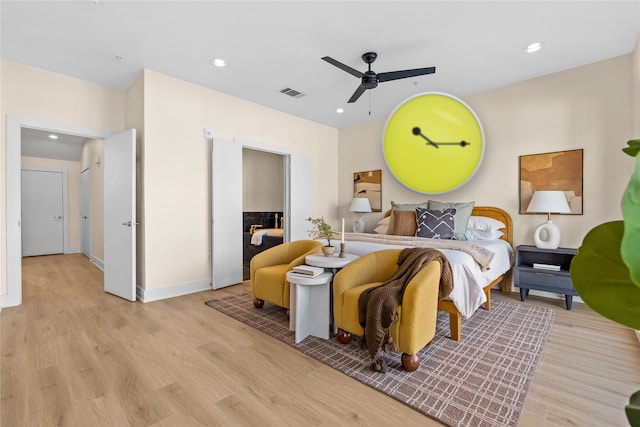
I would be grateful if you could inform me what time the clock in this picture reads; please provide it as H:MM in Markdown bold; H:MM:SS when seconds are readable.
**10:15**
